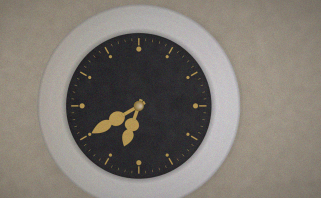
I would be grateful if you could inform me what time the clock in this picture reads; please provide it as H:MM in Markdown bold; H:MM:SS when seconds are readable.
**6:40**
